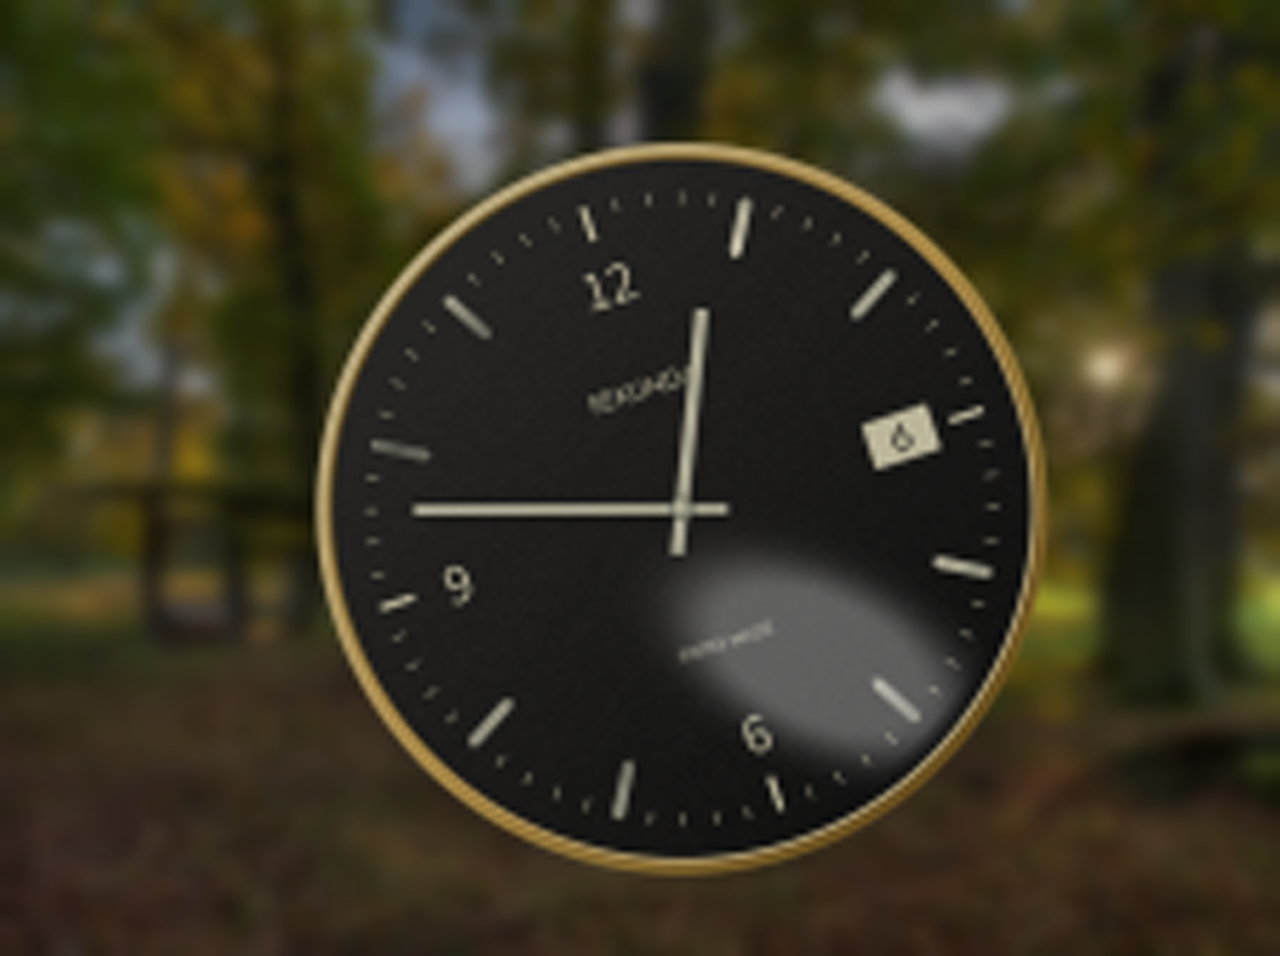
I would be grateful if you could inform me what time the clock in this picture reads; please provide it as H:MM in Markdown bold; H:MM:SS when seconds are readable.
**12:48**
